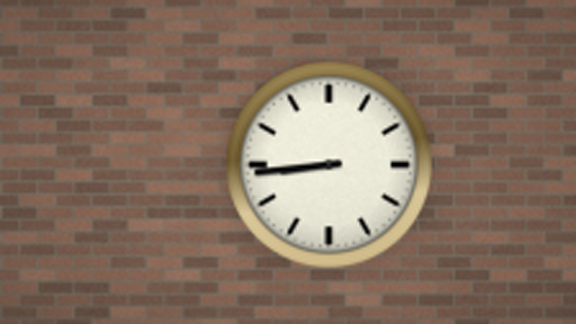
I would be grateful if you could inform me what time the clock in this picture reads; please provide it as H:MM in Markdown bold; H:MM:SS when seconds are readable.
**8:44**
